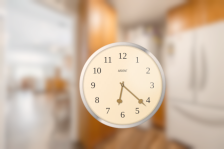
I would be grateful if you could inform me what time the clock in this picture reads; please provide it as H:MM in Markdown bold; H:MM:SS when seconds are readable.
**6:22**
